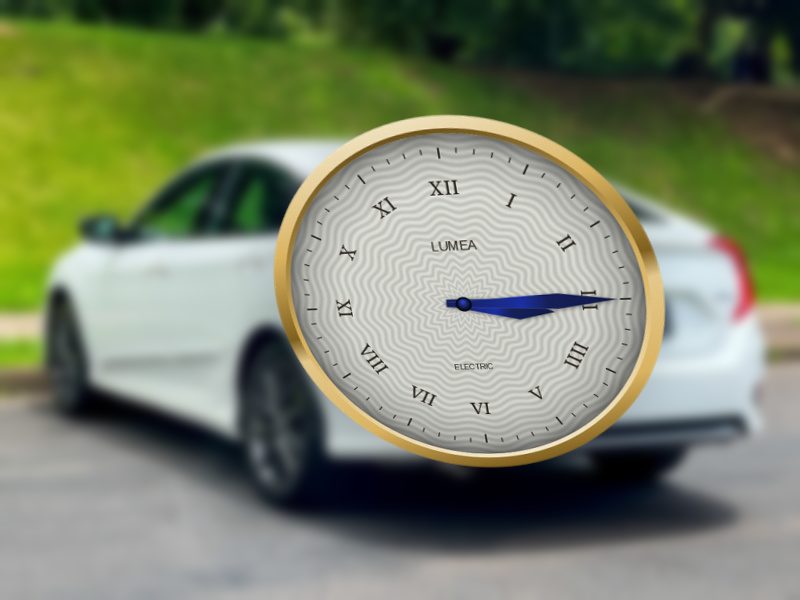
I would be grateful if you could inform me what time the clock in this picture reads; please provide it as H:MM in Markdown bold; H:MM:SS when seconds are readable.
**3:15**
